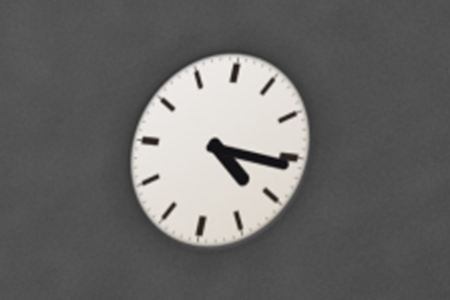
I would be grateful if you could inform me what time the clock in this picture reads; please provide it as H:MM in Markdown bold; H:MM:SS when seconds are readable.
**4:16**
